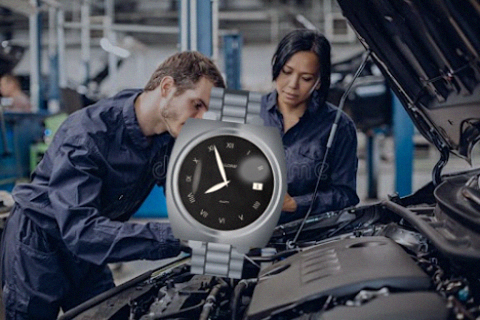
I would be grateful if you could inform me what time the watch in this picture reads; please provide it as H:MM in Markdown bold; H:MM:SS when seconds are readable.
**7:56**
